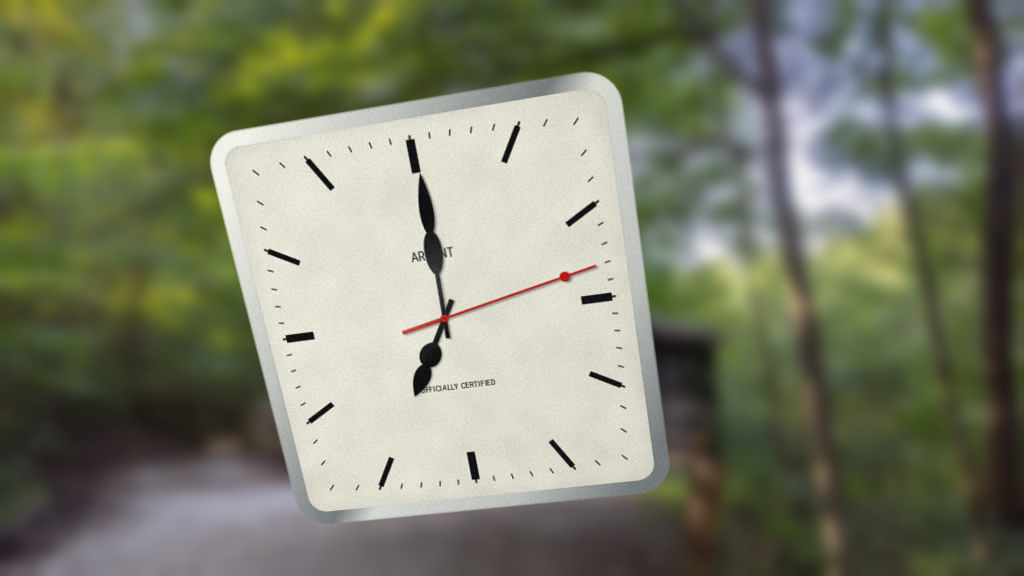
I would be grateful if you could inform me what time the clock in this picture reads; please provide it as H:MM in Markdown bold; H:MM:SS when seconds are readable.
**7:00:13**
